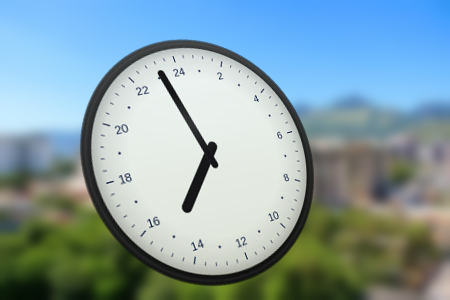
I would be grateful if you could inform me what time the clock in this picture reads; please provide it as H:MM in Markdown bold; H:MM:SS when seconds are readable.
**14:58**
